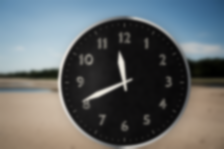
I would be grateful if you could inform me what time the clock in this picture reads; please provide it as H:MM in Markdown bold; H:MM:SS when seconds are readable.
**11:41**
